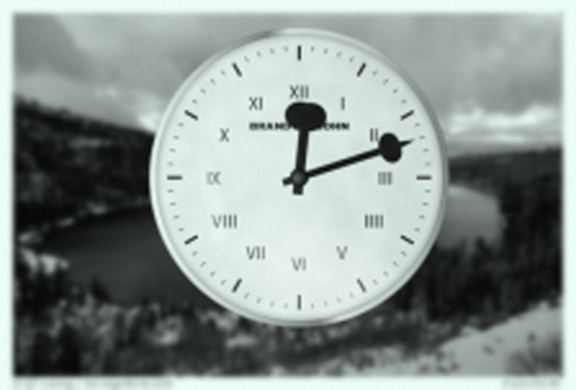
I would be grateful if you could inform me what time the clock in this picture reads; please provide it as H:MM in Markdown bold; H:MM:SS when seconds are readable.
**12:12**
